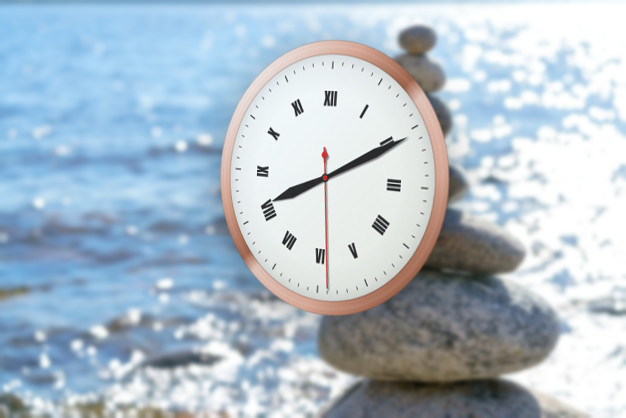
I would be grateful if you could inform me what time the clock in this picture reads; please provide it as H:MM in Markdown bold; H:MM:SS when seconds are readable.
**8:10:29**
